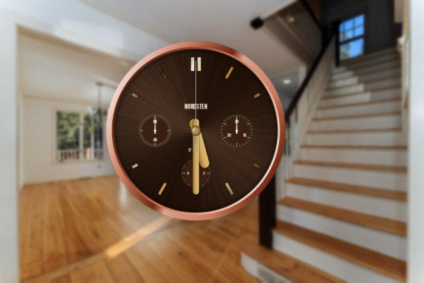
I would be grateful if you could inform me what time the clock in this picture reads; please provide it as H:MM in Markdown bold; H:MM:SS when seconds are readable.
**5:30**
